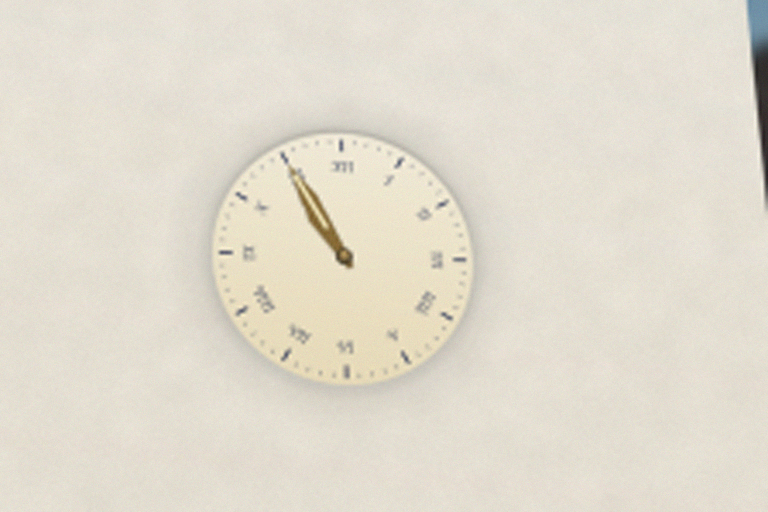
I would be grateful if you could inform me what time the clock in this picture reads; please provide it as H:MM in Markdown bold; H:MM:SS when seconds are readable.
**10:55**
